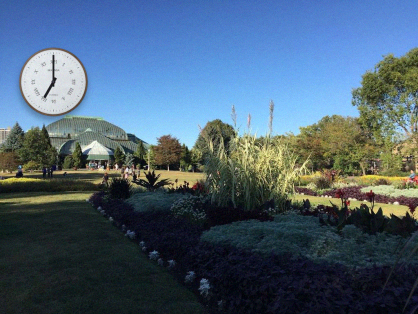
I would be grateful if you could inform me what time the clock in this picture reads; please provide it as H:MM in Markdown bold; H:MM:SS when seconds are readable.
**7:00**
